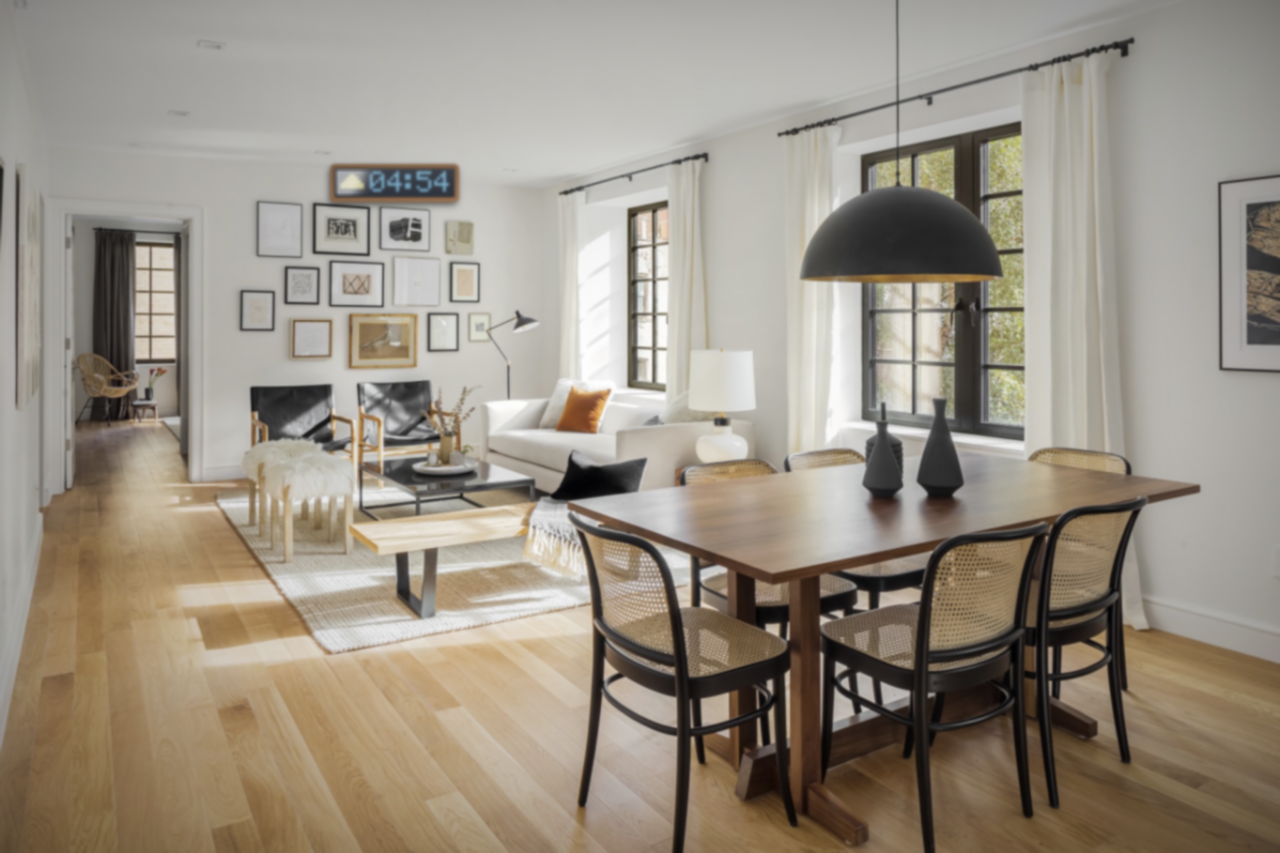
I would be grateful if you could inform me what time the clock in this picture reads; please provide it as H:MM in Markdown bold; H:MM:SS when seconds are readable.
**4:54**
